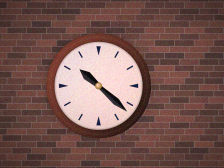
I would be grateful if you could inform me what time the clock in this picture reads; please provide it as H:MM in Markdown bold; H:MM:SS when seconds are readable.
**10:22**
